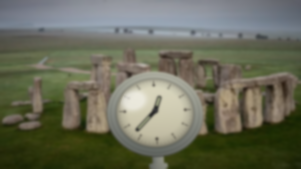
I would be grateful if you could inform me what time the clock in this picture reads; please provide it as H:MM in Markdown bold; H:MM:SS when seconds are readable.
**12:37**
